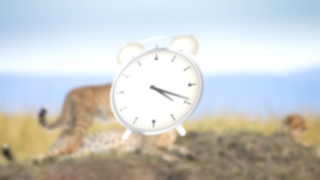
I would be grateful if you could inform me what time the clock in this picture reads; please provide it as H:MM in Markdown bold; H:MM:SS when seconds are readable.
**4:19**
